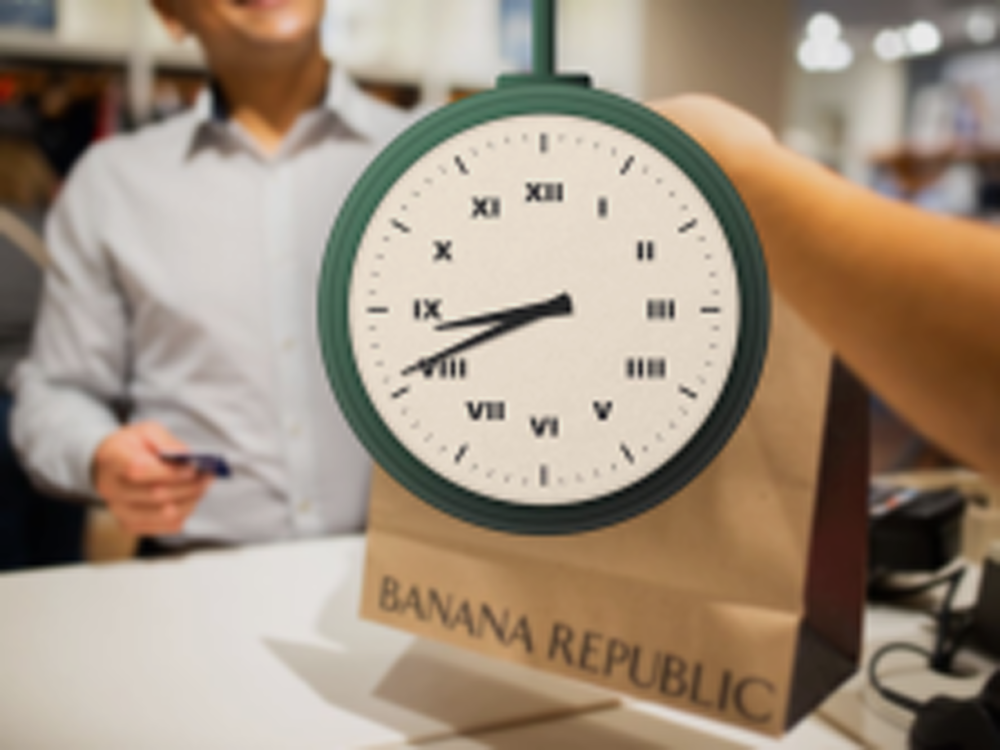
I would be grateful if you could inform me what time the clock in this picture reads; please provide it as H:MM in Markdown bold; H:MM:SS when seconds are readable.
**8:41**
